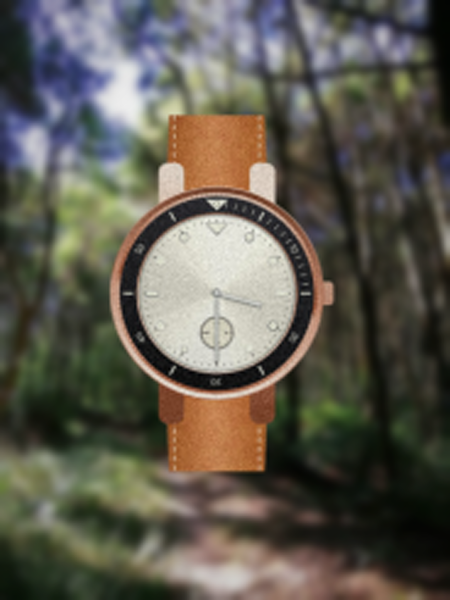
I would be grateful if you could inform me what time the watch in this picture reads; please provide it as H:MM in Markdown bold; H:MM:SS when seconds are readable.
**3:30**
